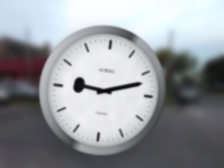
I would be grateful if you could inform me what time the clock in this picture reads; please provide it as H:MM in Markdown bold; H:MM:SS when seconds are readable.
**9:12**
